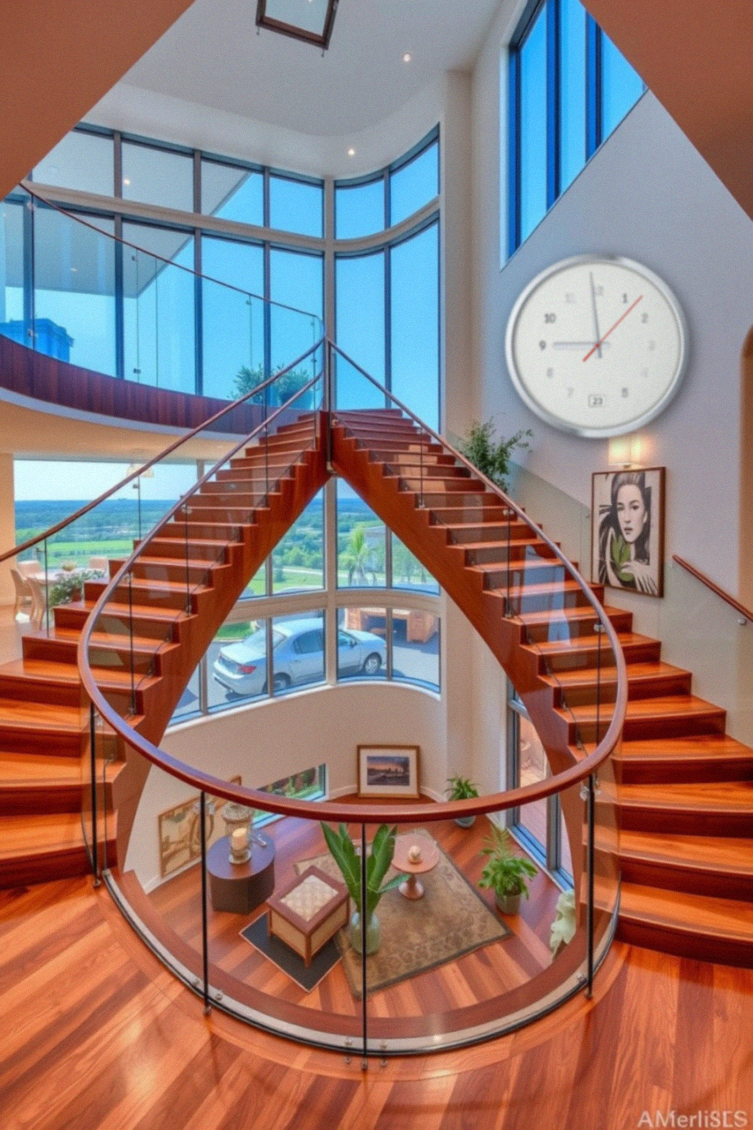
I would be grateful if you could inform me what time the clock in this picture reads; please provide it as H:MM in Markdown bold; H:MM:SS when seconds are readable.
**8:59:07**
